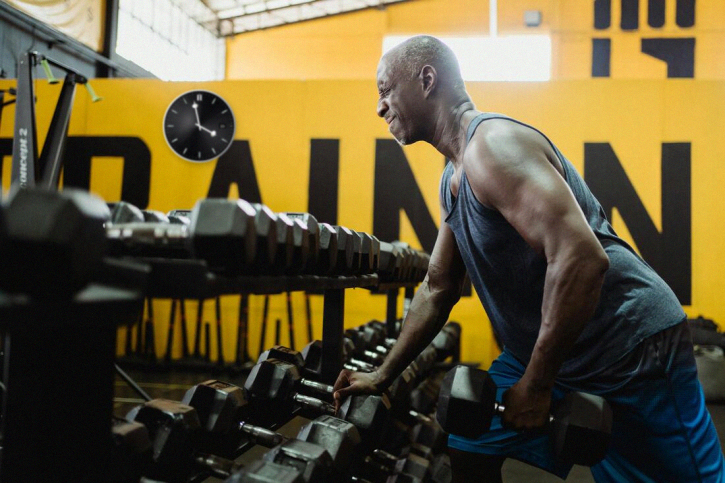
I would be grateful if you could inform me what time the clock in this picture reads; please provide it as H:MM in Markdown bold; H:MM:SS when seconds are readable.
**3:58**
